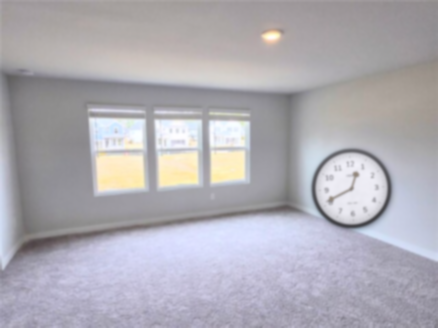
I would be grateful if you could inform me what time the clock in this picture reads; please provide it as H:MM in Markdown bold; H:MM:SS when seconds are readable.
**12:41**
